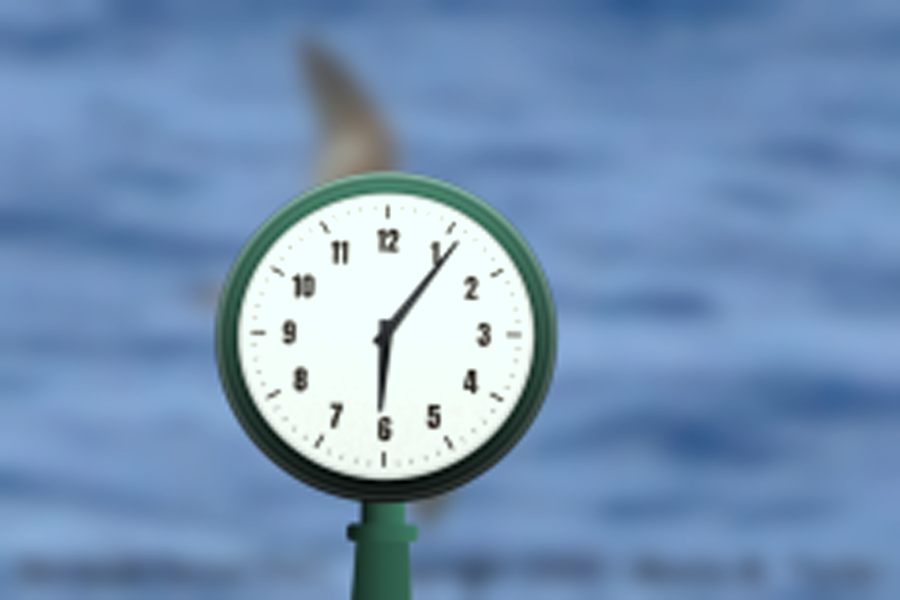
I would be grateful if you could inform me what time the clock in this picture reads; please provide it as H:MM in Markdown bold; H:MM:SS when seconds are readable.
**6:06**
